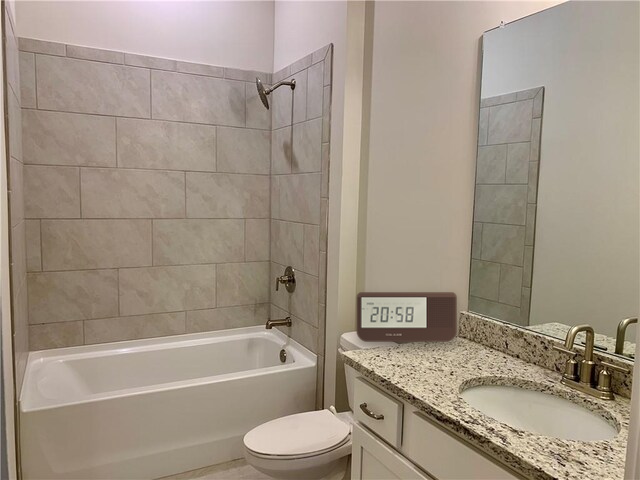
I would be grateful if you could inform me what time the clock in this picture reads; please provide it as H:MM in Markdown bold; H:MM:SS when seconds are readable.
**20:58**
